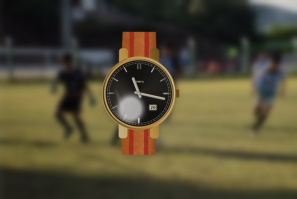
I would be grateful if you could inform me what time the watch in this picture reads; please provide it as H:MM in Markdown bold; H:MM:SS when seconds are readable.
**11:17**
